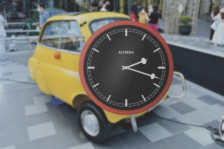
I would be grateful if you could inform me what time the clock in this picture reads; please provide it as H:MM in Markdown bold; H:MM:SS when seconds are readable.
**2:18**
